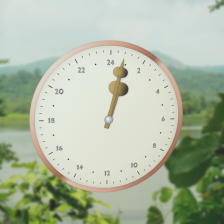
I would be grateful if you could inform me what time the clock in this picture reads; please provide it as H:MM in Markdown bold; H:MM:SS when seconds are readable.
**1:02**
